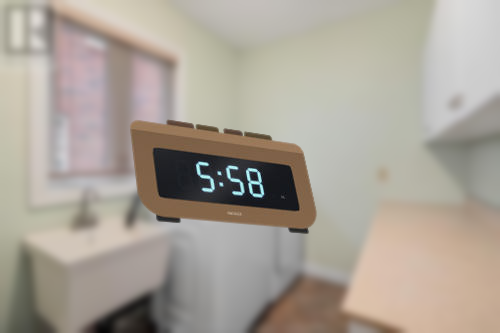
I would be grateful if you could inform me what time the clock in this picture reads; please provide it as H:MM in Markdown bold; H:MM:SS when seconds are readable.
**5:58**
